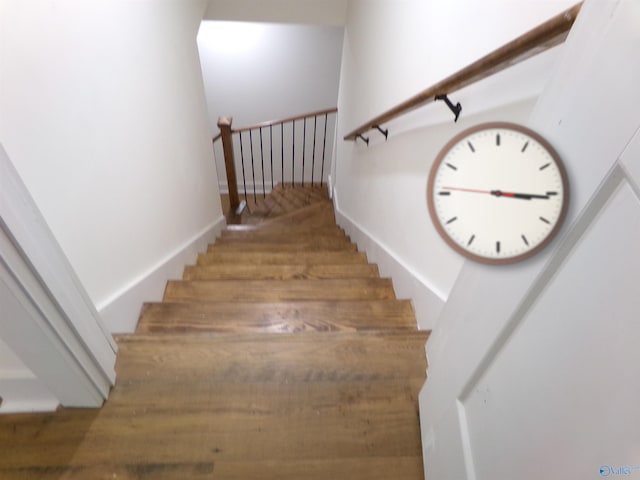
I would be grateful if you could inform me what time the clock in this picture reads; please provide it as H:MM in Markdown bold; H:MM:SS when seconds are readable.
**3:15:46**
